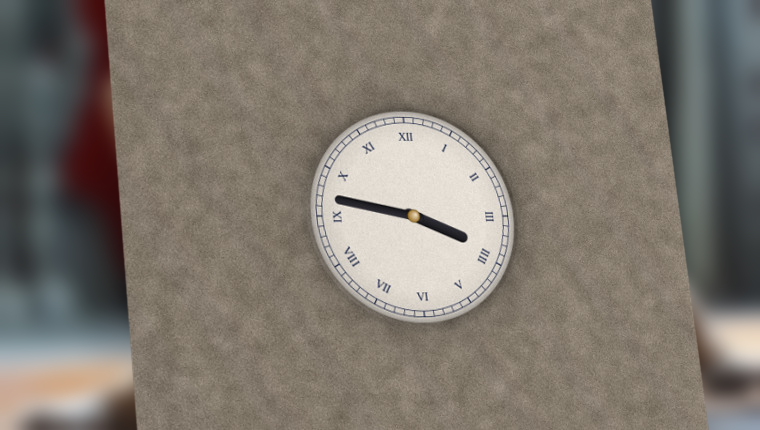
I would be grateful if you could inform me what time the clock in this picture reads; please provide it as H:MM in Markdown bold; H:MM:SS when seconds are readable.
**3:47**
